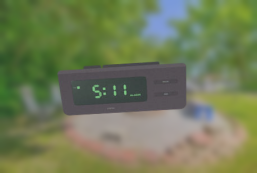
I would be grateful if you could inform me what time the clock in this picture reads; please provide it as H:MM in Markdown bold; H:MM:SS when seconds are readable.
**5:11**
